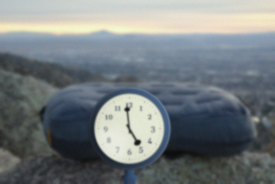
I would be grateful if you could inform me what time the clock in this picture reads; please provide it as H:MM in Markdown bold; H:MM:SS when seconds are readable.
**4:59**
